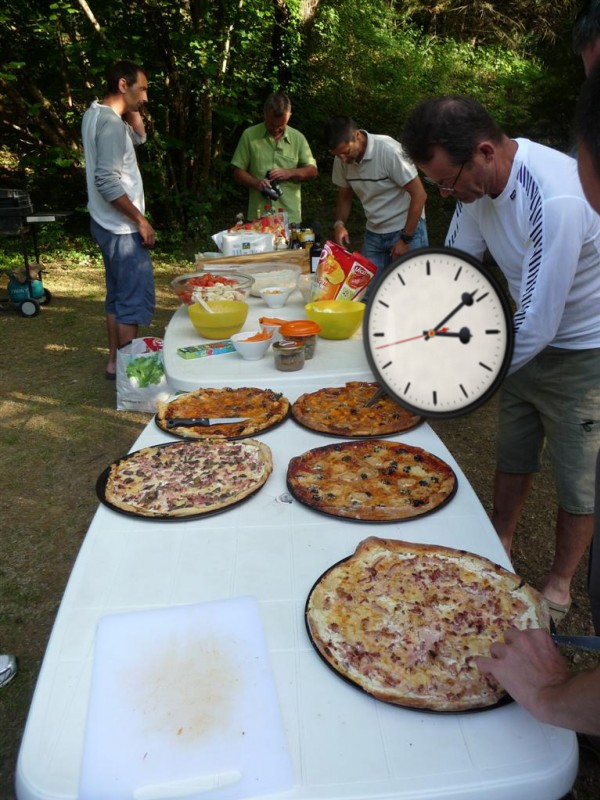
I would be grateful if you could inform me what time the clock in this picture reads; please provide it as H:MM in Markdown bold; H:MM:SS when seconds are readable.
**3:08:43**
